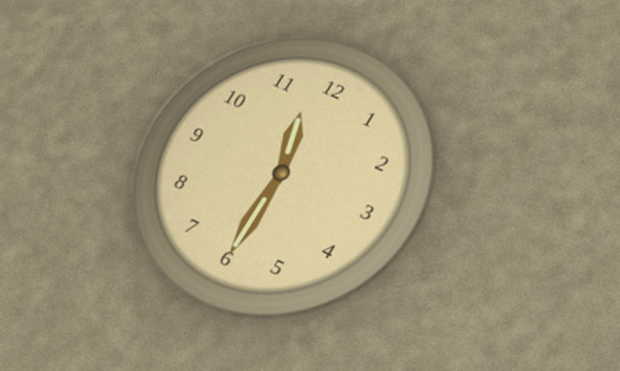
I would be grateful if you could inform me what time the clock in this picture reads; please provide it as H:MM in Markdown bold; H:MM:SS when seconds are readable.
**11:30**
